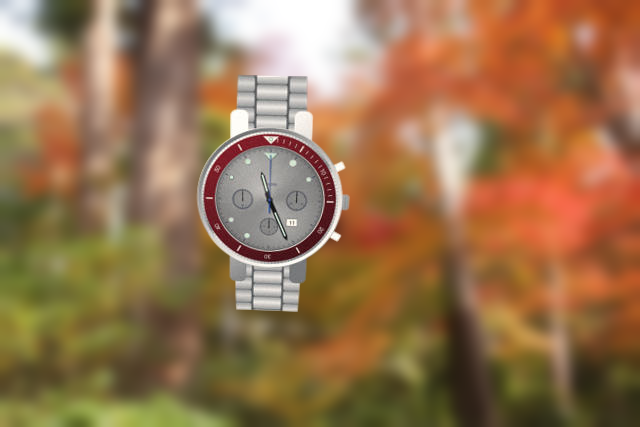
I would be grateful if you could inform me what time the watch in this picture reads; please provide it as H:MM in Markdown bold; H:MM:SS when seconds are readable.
**11:26**
